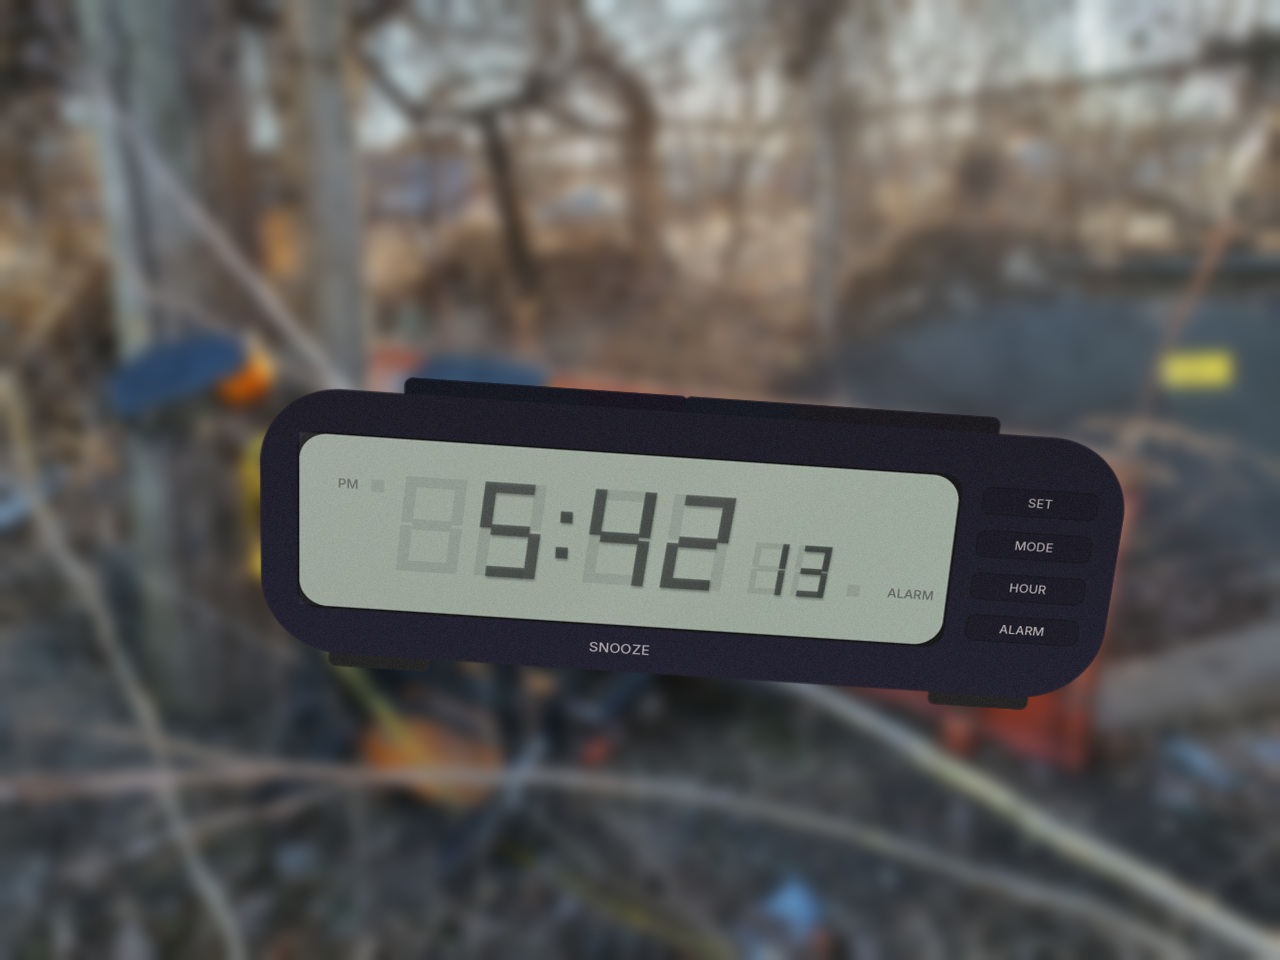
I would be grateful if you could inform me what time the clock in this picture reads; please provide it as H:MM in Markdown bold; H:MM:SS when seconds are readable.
**5:42:13**
